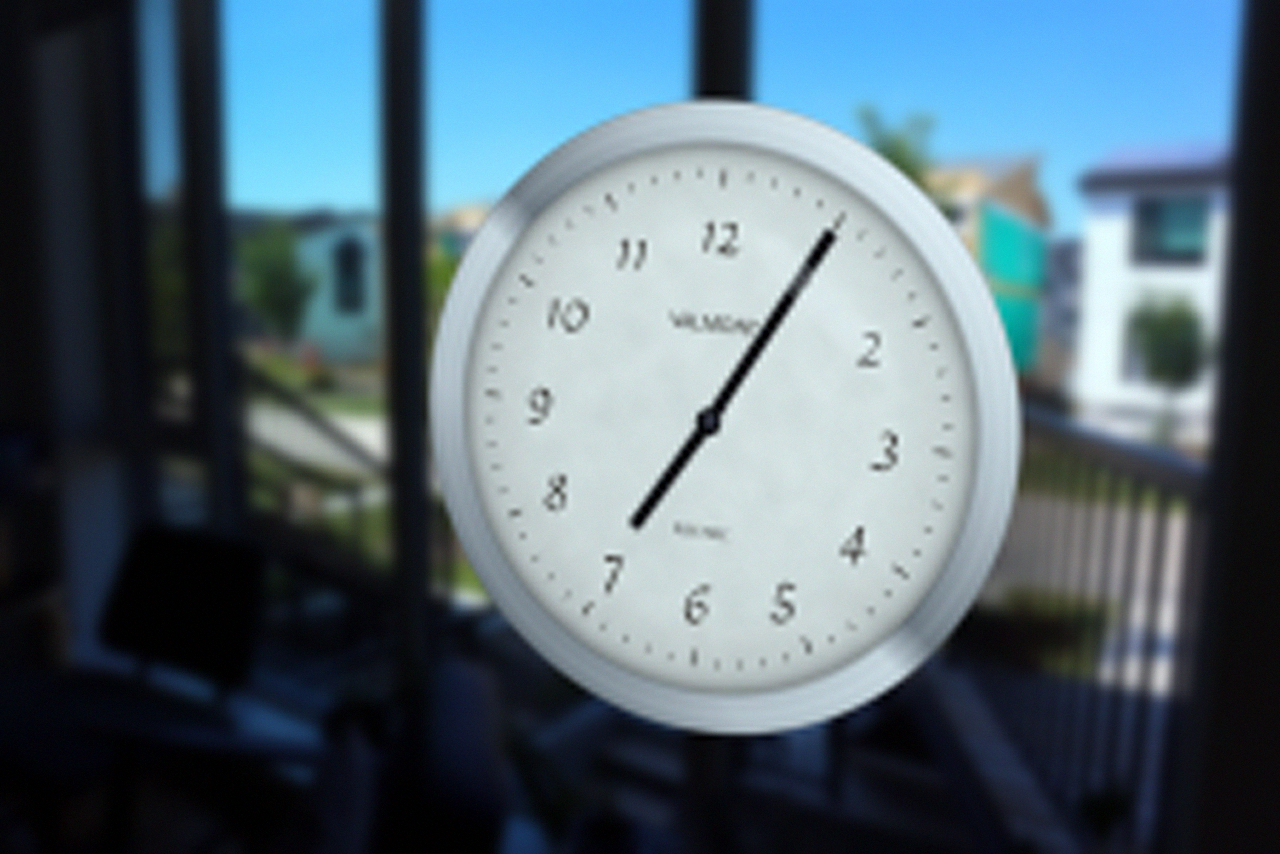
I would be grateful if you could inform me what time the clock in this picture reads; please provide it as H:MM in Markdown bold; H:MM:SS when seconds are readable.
**7:05**
